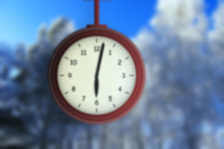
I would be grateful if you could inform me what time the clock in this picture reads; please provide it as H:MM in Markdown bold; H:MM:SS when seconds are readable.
**6:02**
